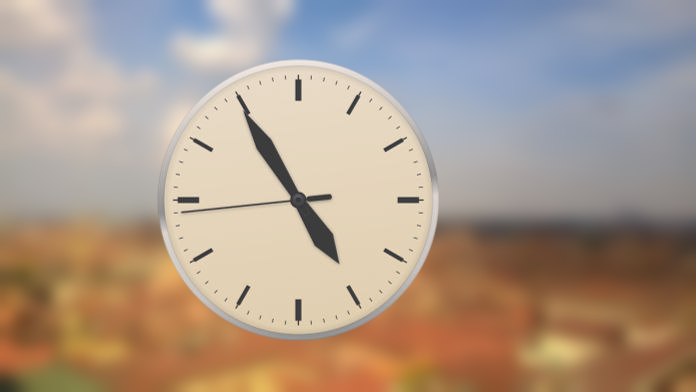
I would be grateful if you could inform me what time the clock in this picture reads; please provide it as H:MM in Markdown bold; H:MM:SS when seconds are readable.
**4:54:44**
